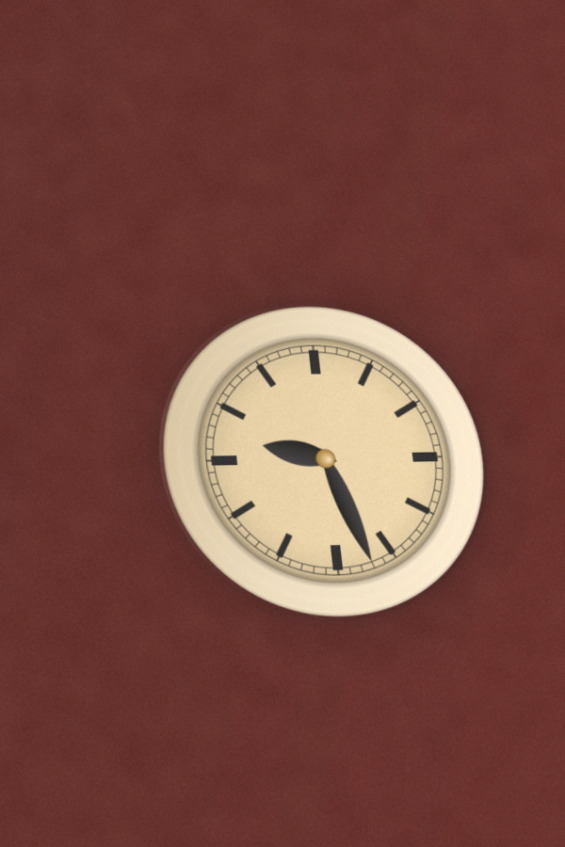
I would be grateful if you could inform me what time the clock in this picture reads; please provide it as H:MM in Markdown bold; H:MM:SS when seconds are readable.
**9:27**
